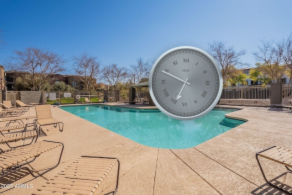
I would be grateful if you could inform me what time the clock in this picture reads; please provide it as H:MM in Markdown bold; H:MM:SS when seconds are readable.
**6:49**
